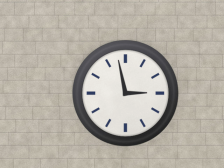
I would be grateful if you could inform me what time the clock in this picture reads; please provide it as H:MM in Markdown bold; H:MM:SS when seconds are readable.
**2:58**
